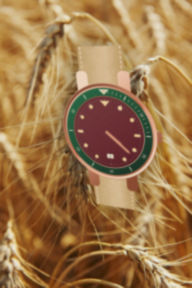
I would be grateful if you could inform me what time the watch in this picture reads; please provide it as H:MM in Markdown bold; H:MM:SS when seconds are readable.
**4:22**
